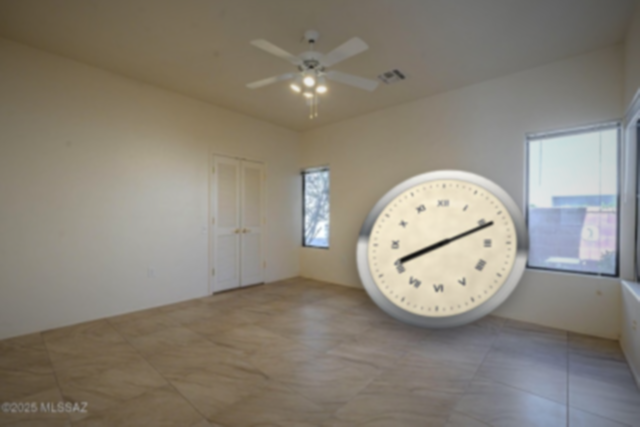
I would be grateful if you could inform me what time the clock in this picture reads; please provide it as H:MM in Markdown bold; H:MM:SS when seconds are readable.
**8:11**
